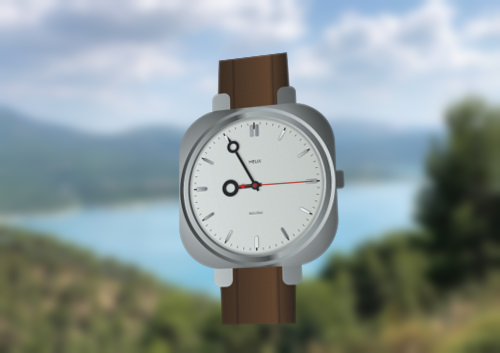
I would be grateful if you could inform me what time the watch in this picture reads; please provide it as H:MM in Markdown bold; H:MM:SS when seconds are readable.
**8:55:15**
